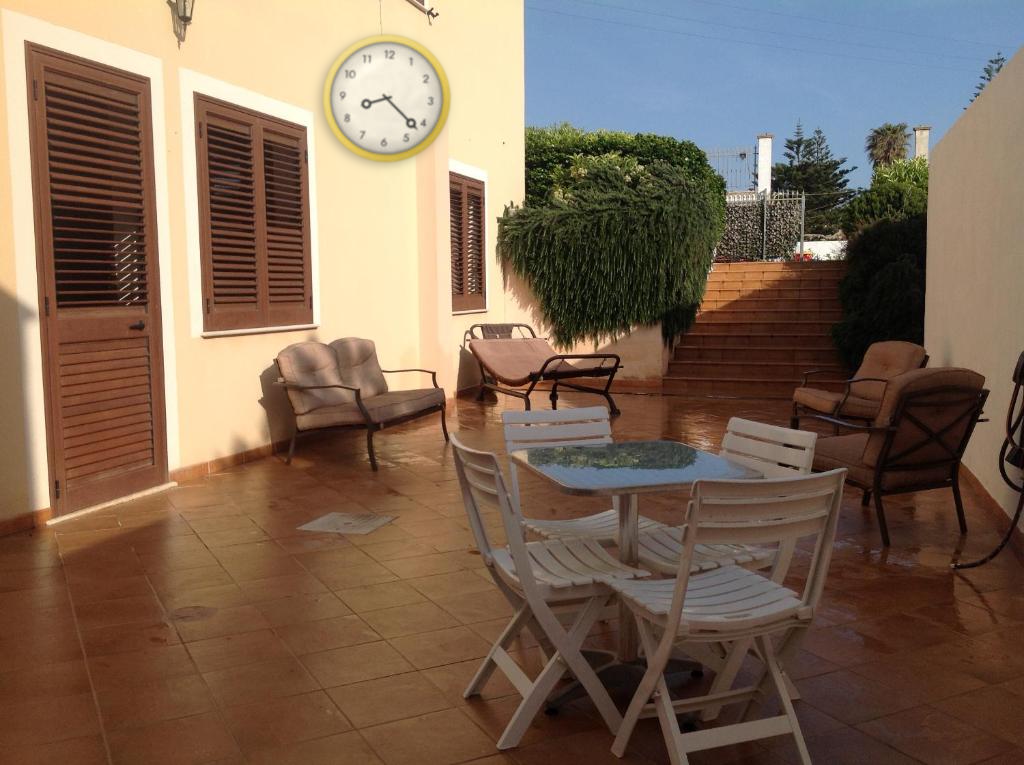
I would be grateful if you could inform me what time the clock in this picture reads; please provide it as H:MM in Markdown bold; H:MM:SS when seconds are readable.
**8:22**
